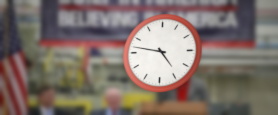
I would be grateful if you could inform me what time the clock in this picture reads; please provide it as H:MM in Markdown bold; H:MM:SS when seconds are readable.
**4:47**
